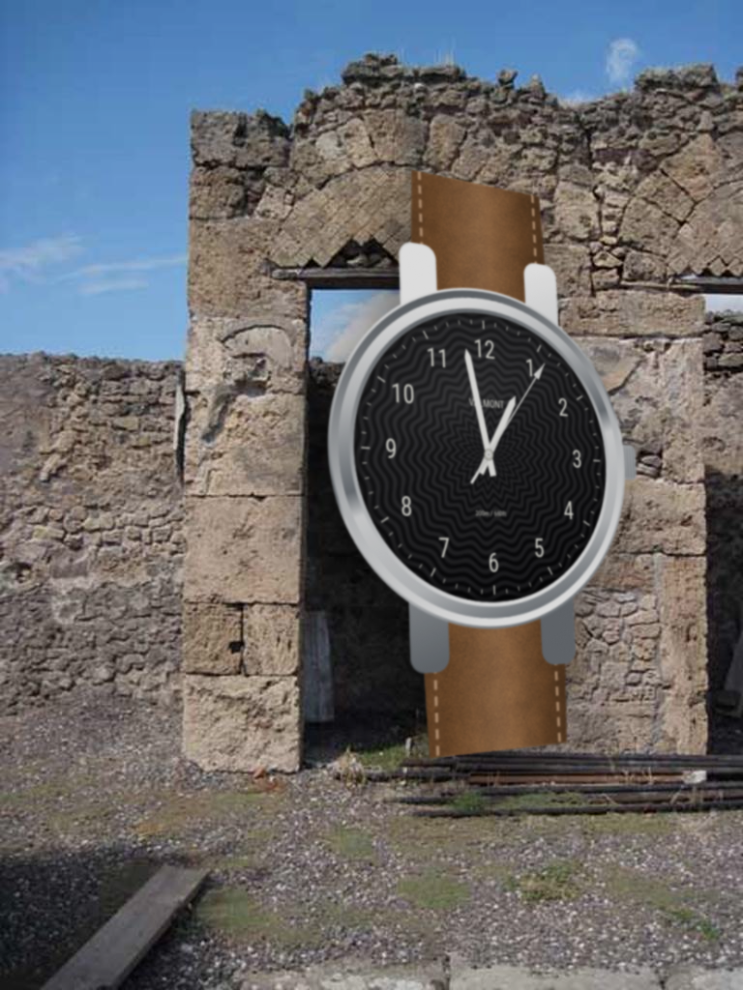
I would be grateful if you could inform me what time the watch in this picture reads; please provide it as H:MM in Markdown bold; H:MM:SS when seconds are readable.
**12:58:06**
